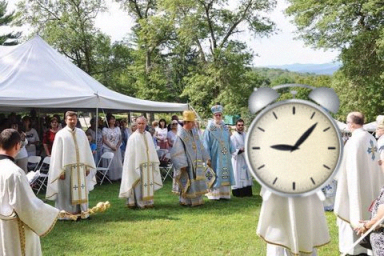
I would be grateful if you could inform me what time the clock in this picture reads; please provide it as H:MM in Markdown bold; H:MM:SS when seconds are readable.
**9:07**
